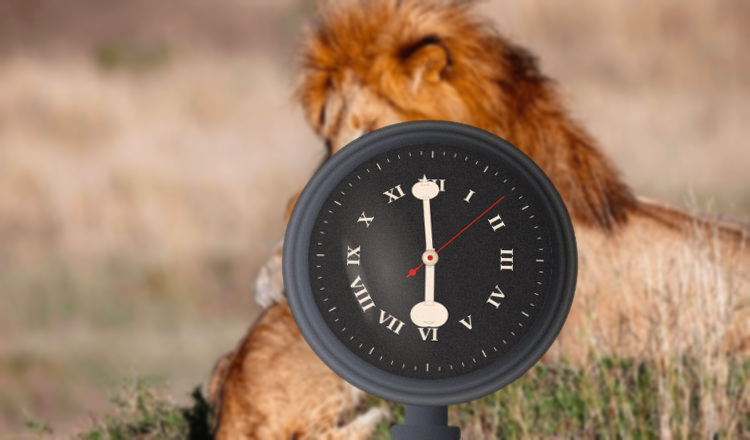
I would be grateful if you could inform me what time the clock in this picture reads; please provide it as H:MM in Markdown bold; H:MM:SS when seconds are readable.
**5:59:08**
